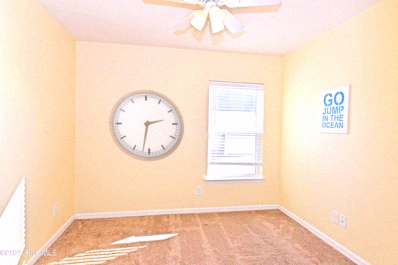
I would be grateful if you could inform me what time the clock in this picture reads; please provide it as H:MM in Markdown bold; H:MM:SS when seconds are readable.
**2:32**
